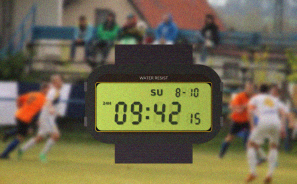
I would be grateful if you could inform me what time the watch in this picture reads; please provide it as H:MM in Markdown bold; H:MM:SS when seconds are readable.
**9:42:15**
